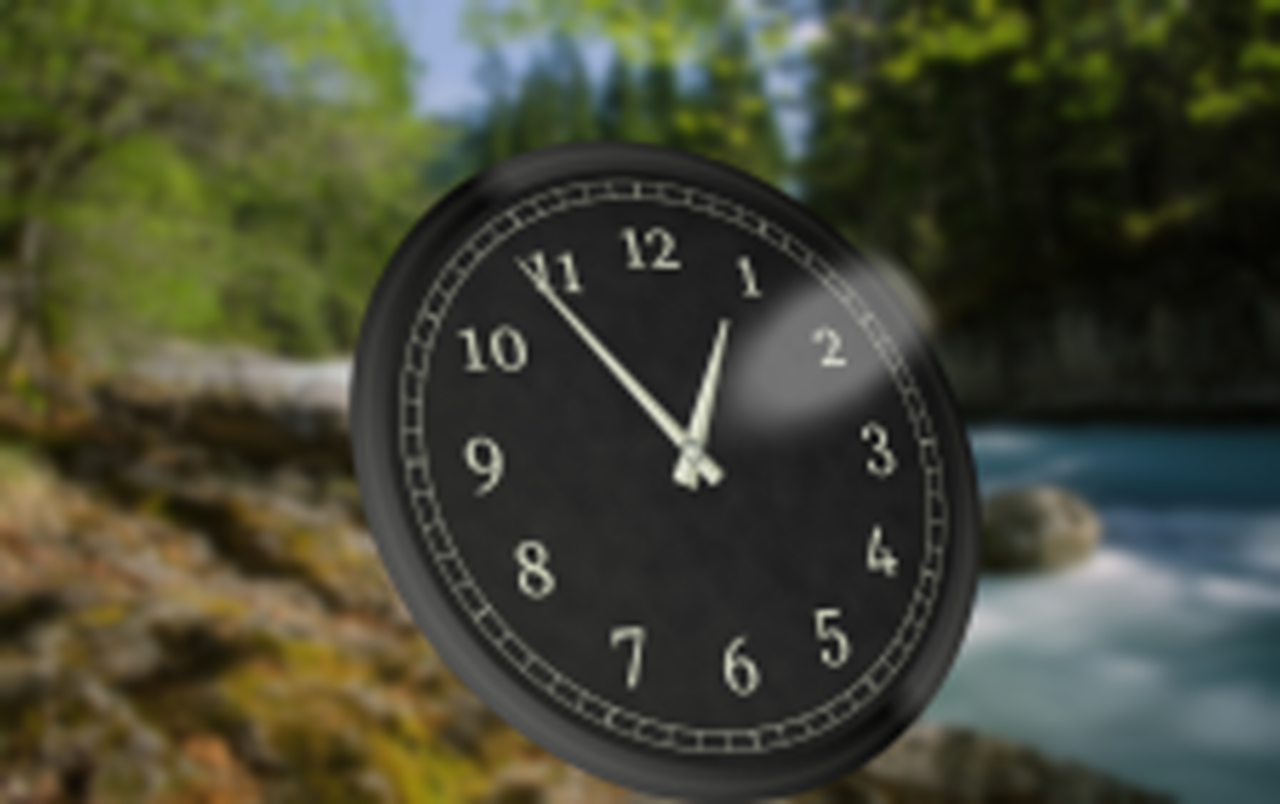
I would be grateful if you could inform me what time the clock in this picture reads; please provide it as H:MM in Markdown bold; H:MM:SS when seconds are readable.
**12:54**
